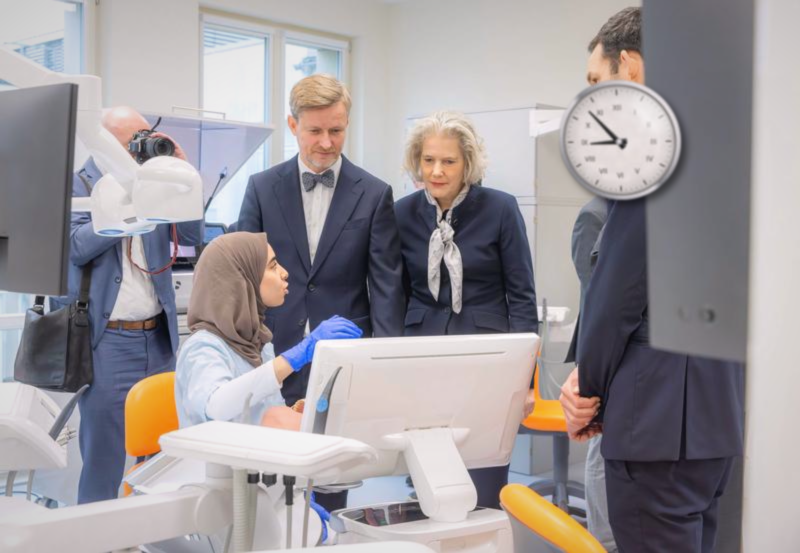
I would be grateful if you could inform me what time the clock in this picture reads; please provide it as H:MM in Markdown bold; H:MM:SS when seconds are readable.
**8:53**
